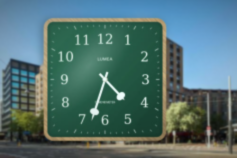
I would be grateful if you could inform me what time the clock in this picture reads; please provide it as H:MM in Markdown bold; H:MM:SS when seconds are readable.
**4:33**
